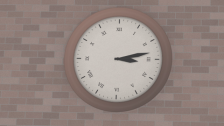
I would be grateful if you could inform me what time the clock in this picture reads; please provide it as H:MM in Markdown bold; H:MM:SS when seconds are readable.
**3:13**
